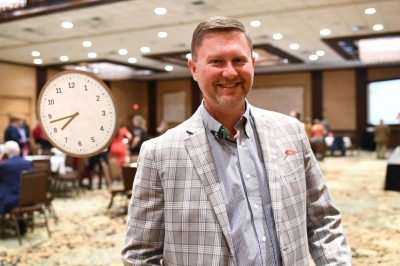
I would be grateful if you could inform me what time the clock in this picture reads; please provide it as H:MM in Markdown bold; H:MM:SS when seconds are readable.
**7:43**
